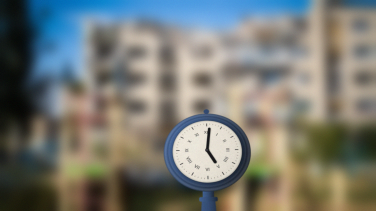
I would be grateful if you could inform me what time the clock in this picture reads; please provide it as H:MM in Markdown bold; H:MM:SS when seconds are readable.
**5:01**
